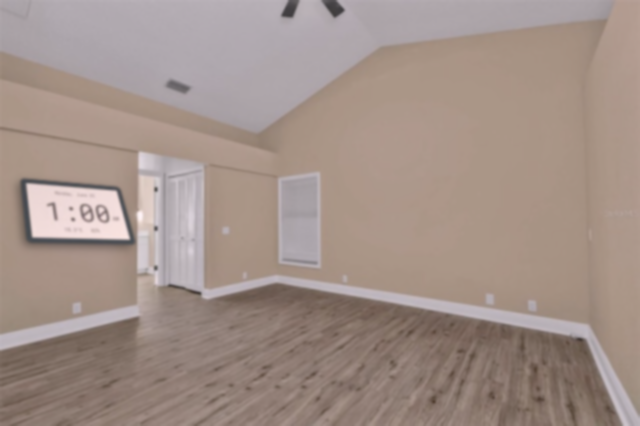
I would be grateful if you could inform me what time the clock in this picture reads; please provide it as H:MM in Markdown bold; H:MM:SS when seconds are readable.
**1:00**
